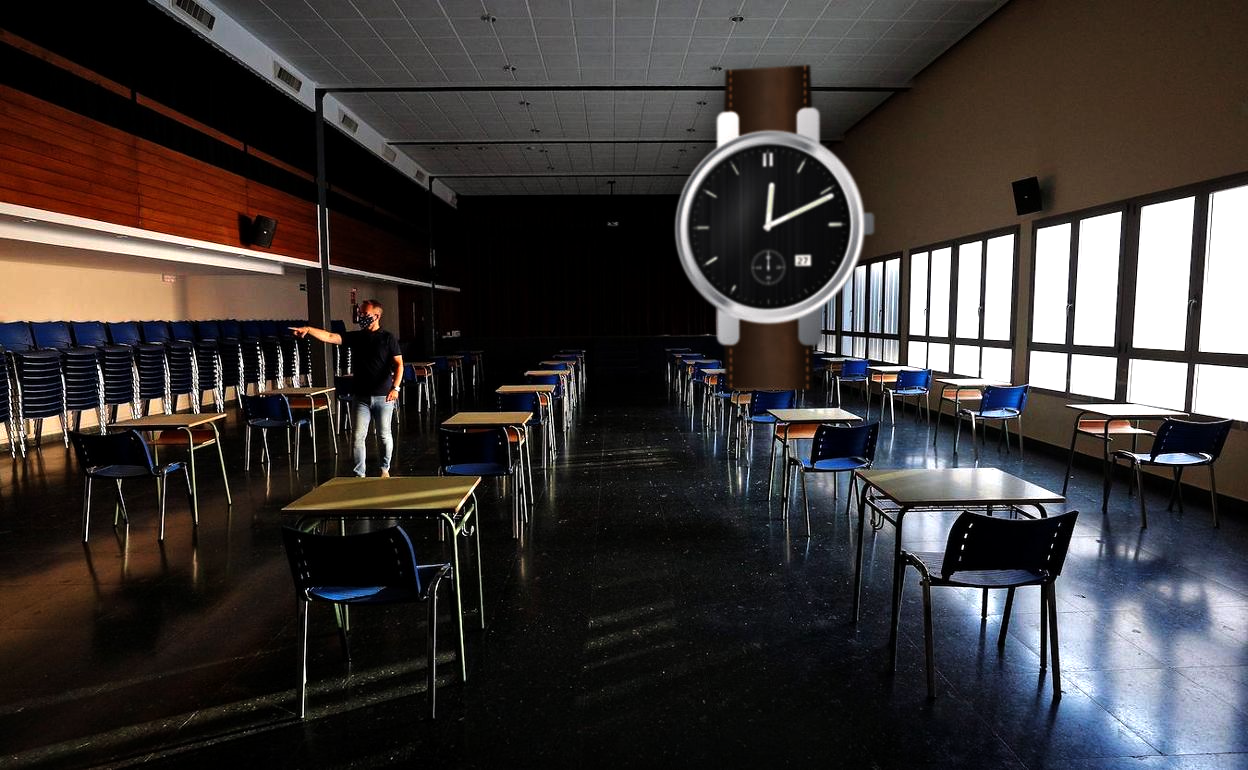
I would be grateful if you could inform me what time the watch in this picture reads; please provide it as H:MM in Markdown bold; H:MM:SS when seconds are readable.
**12:11**
